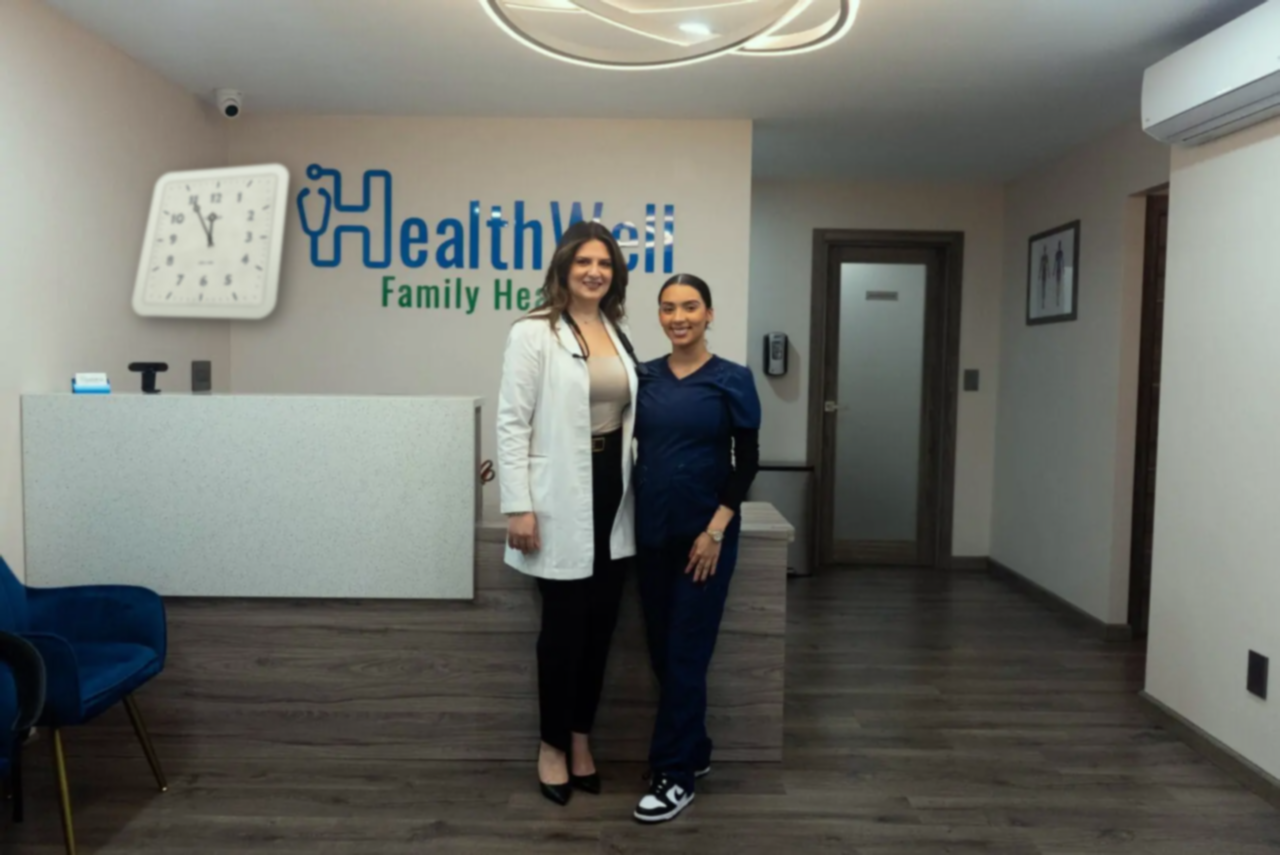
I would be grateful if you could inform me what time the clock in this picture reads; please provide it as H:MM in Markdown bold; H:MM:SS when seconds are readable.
**11:55**
